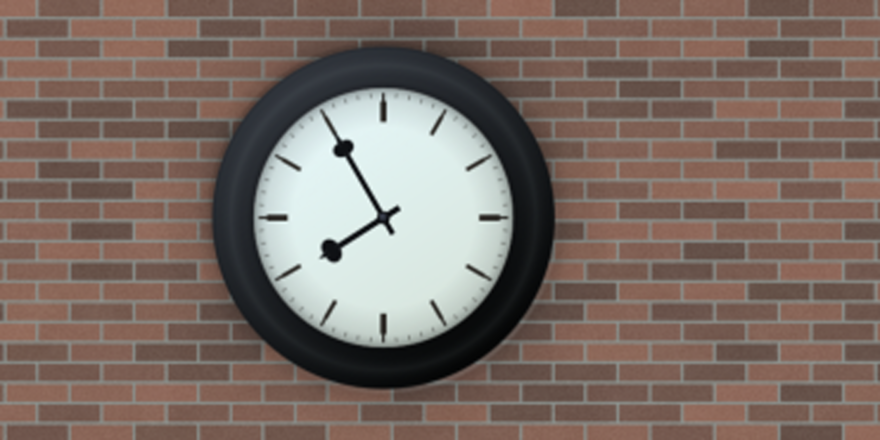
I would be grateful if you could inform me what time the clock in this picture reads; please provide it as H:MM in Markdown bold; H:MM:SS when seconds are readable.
**7:55**
